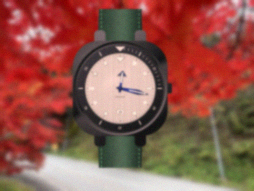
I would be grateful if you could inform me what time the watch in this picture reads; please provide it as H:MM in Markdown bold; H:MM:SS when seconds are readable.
**12:17**
